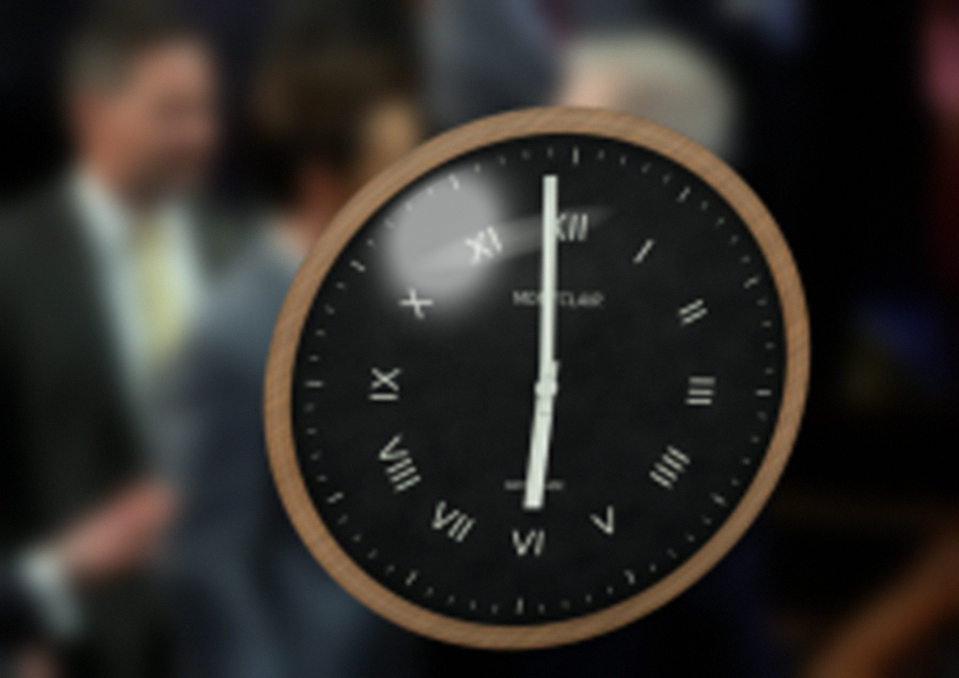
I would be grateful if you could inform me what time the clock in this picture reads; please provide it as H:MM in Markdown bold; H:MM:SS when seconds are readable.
**5:59**
